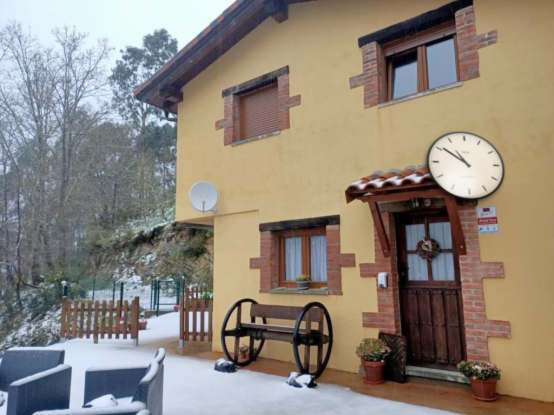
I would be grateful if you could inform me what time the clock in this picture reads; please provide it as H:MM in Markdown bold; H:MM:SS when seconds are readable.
**10:51**
